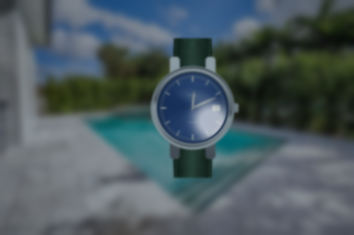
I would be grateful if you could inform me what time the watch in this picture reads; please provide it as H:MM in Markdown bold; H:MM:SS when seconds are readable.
**12:11**
